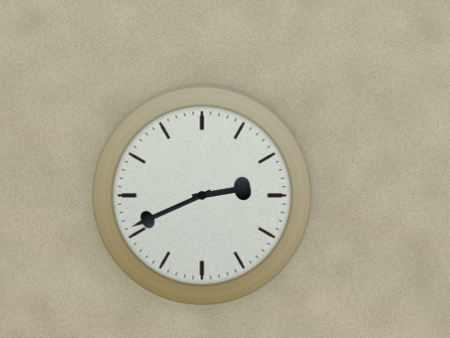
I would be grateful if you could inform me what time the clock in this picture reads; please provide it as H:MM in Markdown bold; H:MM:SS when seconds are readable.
**2:41**
